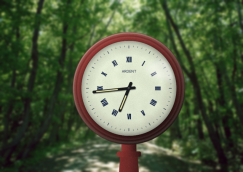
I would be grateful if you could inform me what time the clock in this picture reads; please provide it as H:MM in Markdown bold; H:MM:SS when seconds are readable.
**6:44**
